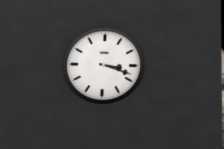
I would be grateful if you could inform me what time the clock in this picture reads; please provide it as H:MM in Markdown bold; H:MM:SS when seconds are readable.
**3:18**
